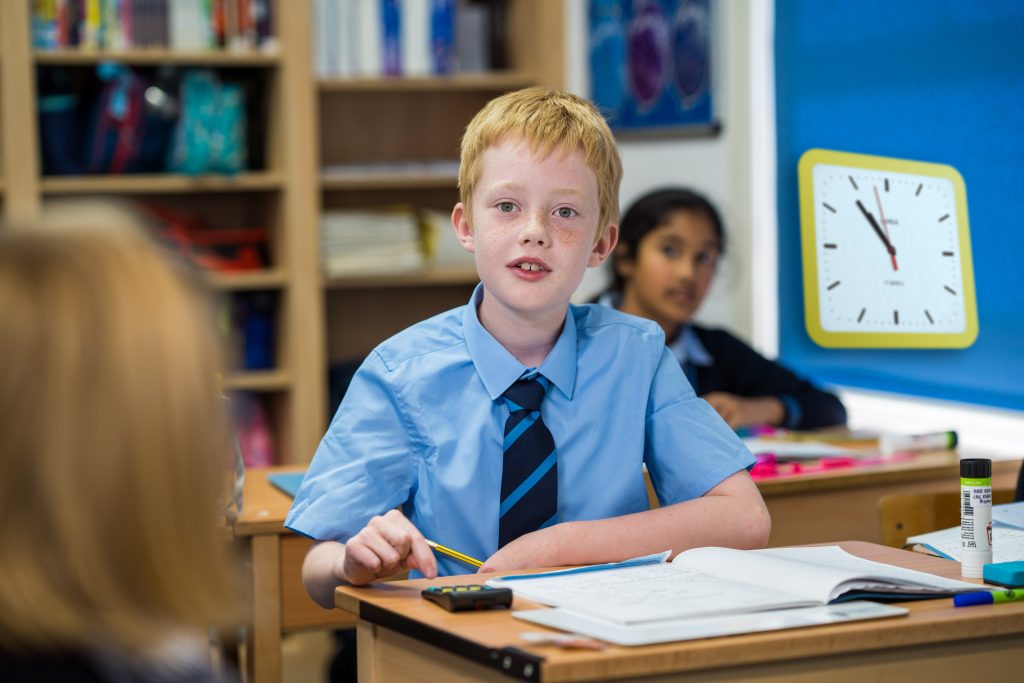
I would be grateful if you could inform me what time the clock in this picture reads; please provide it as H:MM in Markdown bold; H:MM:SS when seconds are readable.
**10:53:58**
